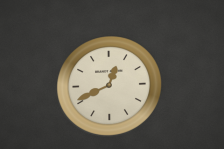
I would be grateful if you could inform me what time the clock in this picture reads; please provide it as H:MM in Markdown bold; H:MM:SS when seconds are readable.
**12:41**
